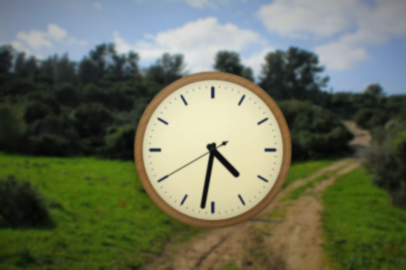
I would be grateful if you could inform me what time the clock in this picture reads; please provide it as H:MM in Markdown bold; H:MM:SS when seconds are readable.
**4:31:40**
